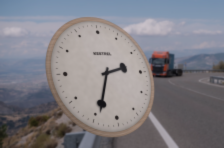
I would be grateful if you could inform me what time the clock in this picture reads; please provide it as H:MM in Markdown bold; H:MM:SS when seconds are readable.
**2:34**
